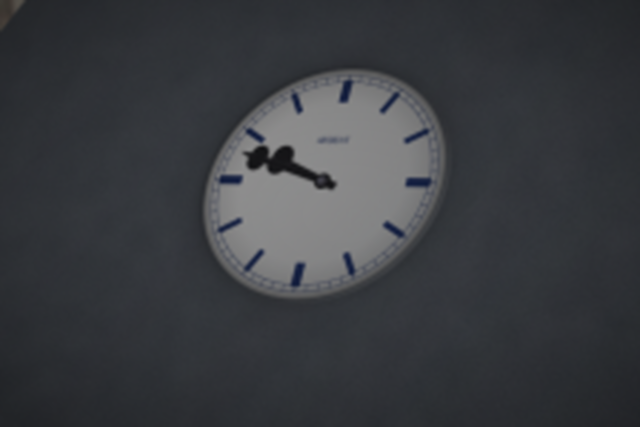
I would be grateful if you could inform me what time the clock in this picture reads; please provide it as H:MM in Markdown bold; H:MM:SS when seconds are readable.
**9:48**
